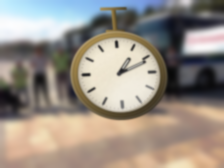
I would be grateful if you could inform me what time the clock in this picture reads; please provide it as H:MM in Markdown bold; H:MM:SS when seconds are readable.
**1:11**
